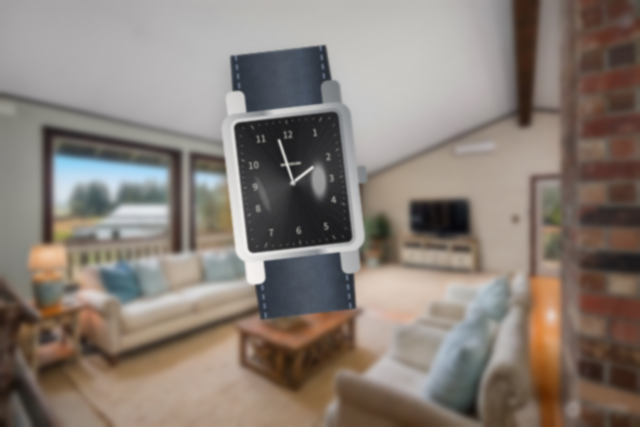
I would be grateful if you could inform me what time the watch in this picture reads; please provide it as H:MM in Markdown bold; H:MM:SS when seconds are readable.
**1:58**
